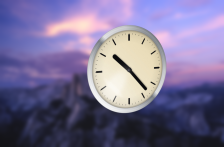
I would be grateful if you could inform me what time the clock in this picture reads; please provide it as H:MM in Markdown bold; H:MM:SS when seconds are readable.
**10:23**
